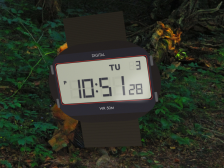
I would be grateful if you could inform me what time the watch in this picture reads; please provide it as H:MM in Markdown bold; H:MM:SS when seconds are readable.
**10:51:28**
